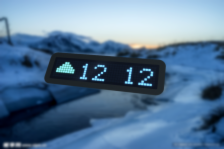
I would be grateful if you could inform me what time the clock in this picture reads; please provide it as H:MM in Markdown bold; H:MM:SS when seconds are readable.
**12:12**
